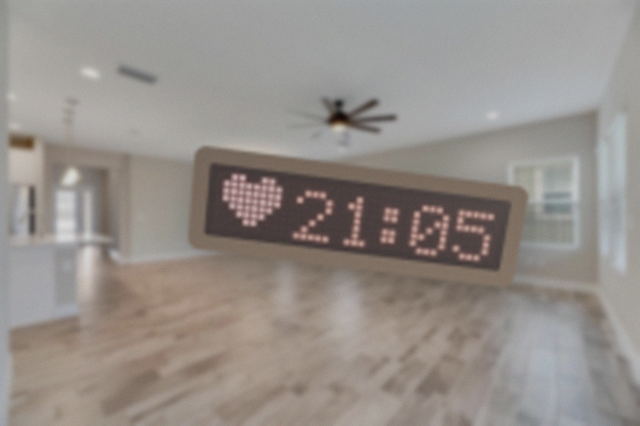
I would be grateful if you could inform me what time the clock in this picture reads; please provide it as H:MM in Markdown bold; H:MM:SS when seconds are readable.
**21:05**
